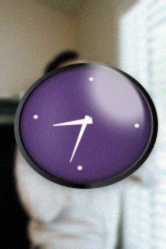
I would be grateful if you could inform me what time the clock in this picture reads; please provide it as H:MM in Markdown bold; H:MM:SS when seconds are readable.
**8:32**
